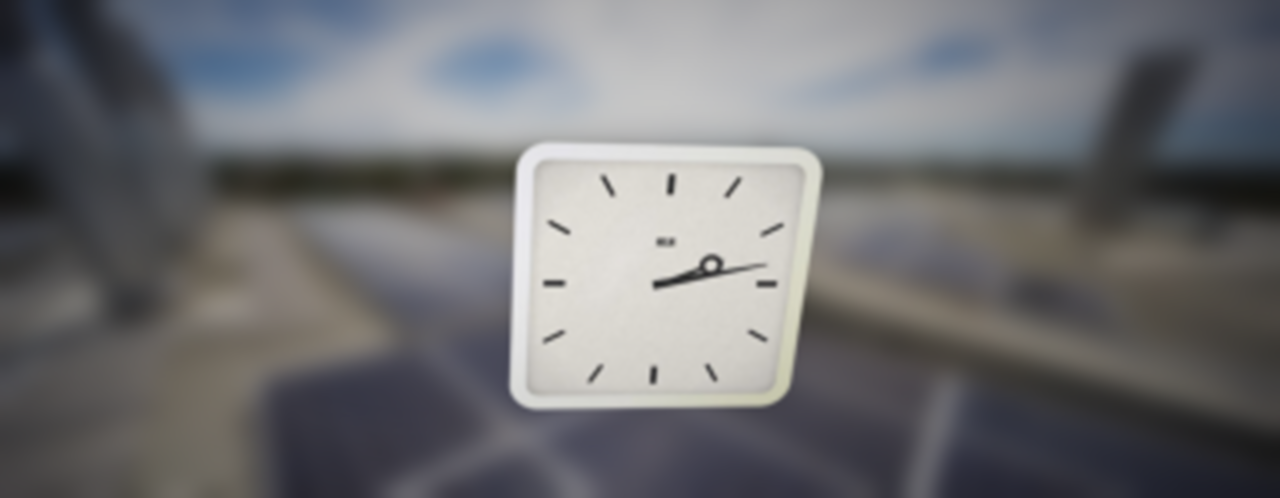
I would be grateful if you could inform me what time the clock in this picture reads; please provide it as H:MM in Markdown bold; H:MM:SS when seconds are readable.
**2:13**
